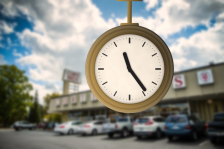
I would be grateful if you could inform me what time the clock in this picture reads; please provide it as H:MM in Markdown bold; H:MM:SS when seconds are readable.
**11:24**
